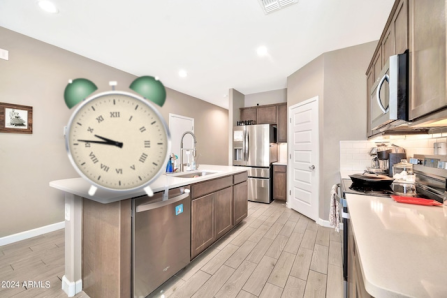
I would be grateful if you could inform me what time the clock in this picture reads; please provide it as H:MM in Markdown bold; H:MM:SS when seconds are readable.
**9:46**
